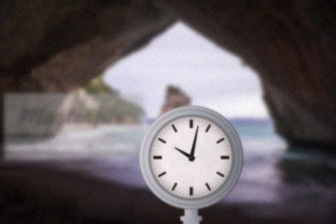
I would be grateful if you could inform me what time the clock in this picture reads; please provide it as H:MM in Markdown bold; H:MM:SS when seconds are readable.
**10:02**
